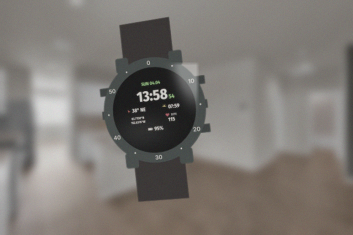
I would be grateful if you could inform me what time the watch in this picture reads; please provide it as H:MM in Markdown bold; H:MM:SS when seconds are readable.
**13:58**
